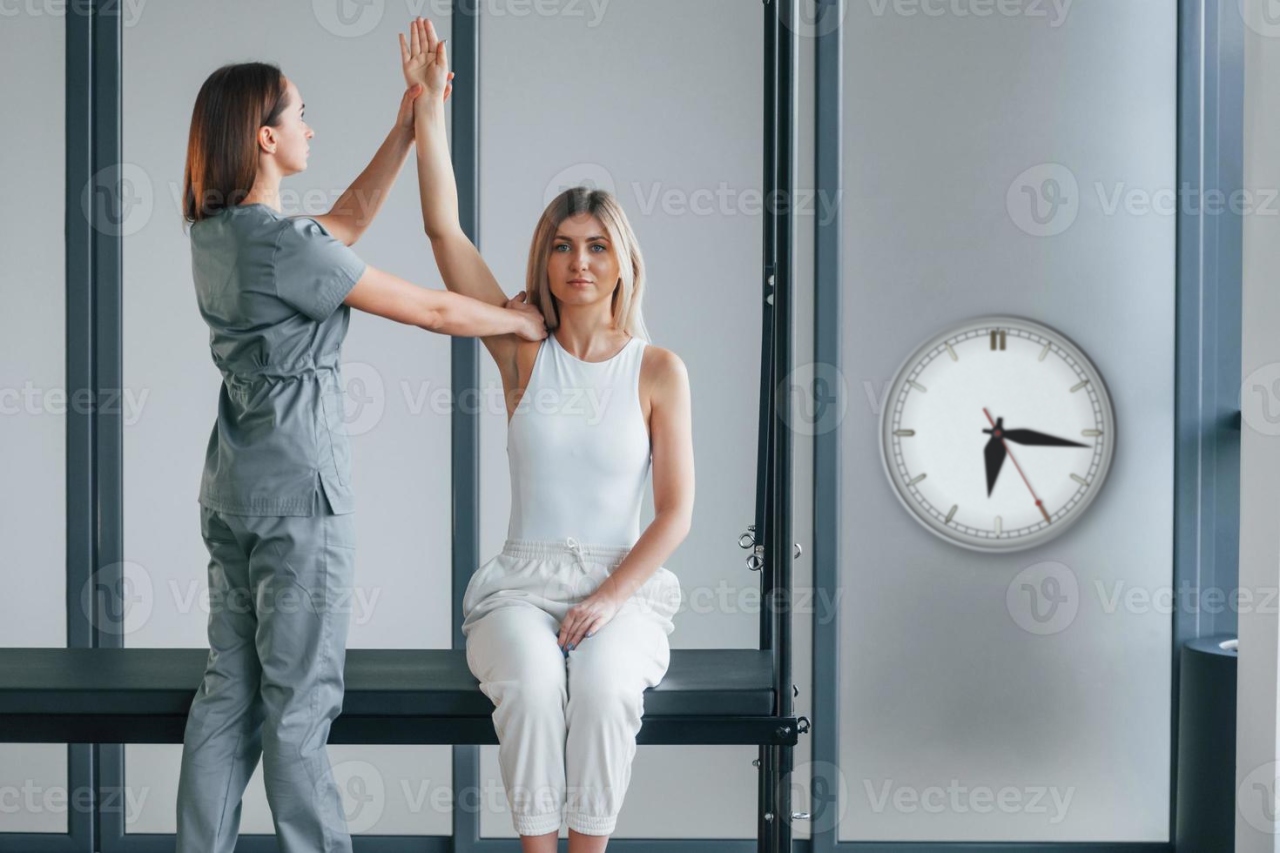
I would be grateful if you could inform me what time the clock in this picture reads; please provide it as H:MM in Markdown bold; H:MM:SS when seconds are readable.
**6:16:25**
